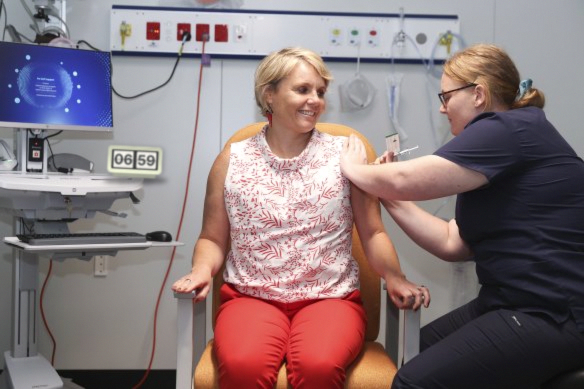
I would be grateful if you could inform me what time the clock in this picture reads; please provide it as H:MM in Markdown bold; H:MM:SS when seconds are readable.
**6:59**
